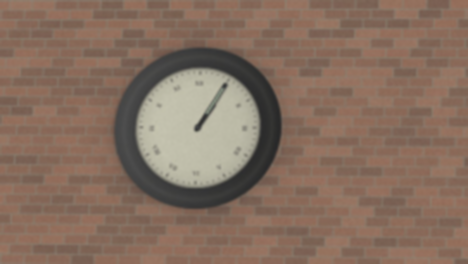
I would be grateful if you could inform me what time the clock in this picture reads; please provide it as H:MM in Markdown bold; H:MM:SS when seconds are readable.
**1:05**
